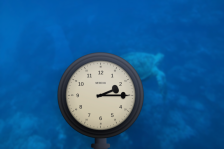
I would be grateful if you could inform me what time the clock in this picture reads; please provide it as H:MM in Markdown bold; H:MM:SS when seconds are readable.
**2:15**
